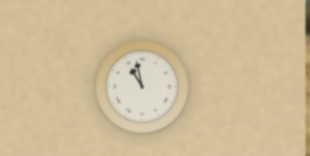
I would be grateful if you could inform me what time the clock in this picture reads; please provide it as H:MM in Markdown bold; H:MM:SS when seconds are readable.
**10:58**
